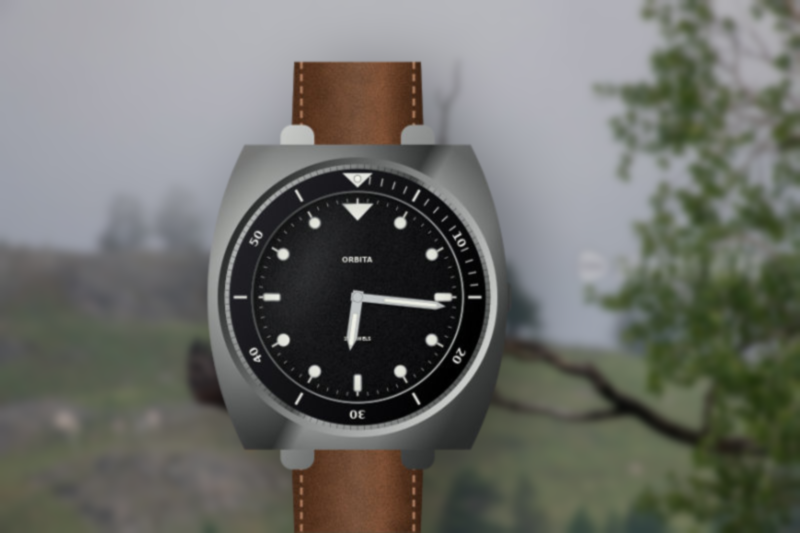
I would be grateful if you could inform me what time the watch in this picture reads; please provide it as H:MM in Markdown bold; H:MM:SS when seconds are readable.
**6:16**
